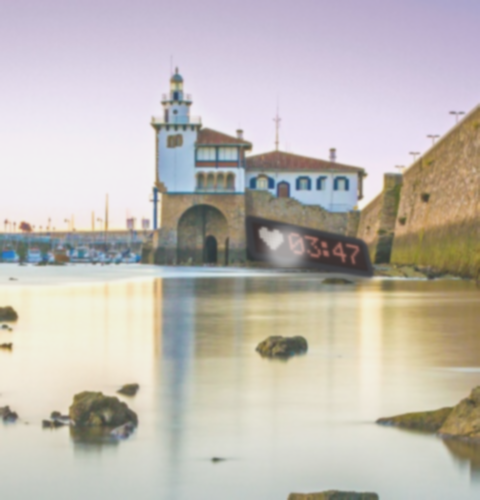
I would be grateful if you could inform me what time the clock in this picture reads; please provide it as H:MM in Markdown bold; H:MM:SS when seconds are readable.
**3:47**
